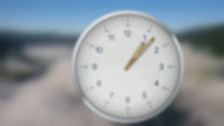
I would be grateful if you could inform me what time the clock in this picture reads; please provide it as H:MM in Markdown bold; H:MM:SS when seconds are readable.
**1:07**
